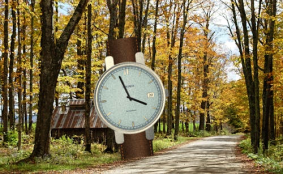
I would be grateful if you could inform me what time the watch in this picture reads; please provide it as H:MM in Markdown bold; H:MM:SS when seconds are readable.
**3:57**
